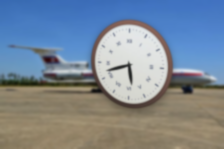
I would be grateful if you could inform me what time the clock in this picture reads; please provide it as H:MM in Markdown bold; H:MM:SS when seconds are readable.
**5:42**
